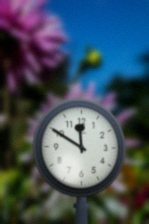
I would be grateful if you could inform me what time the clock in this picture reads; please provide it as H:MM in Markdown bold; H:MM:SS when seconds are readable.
**11:50**
